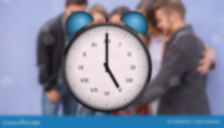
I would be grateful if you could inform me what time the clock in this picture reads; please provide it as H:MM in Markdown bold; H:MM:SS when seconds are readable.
**5:00**
